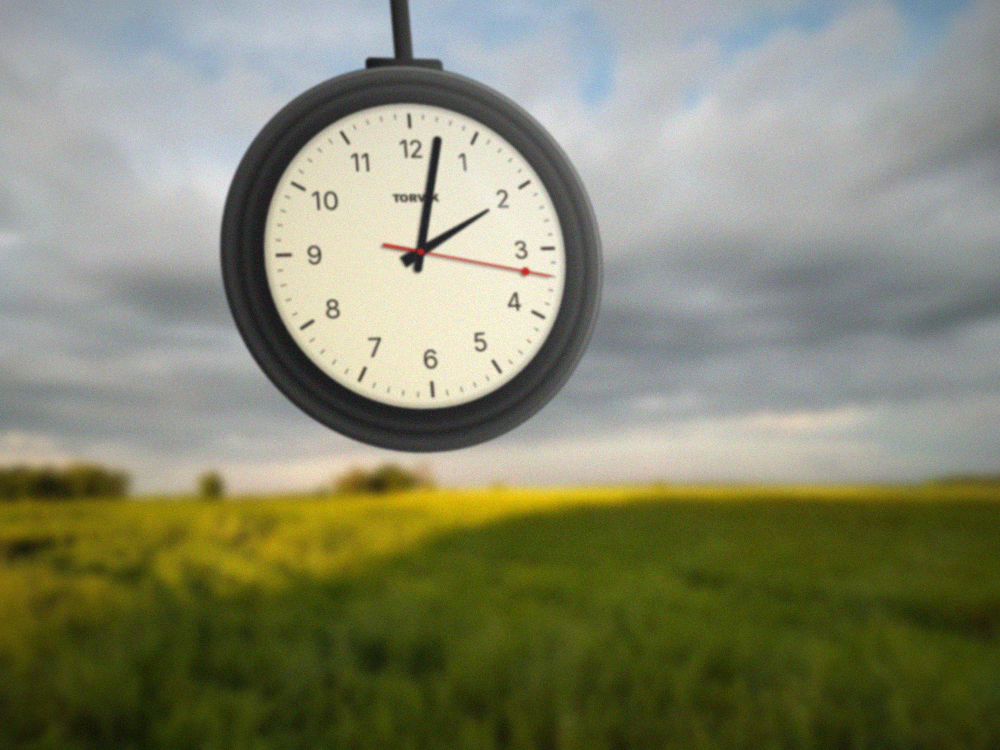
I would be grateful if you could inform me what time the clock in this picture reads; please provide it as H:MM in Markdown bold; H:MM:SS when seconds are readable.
**2:02:17**
